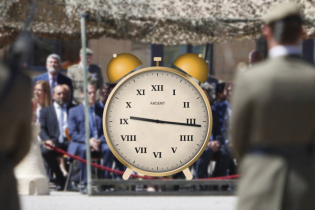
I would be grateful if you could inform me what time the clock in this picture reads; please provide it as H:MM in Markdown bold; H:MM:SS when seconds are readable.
**9:16**
